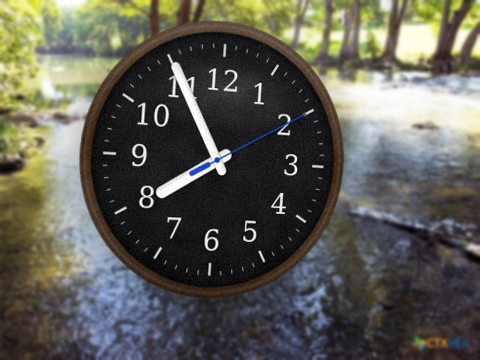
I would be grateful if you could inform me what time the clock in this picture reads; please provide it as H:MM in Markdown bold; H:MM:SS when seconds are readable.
**7:55:10**
